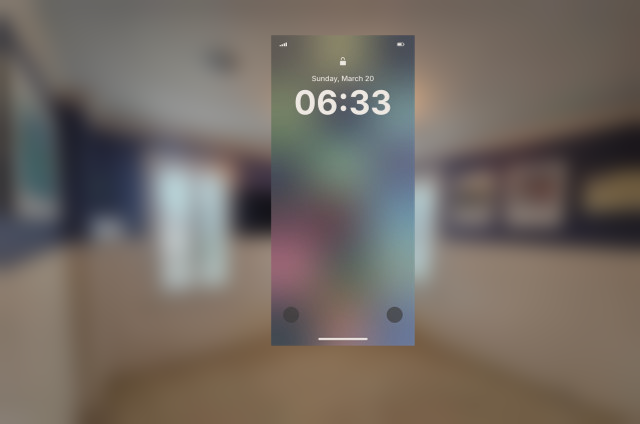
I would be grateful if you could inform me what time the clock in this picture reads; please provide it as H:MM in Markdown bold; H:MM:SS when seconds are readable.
**6:33**
